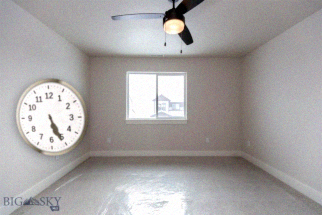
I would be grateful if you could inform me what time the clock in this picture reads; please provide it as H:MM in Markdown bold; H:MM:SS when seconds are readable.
**5:26**
